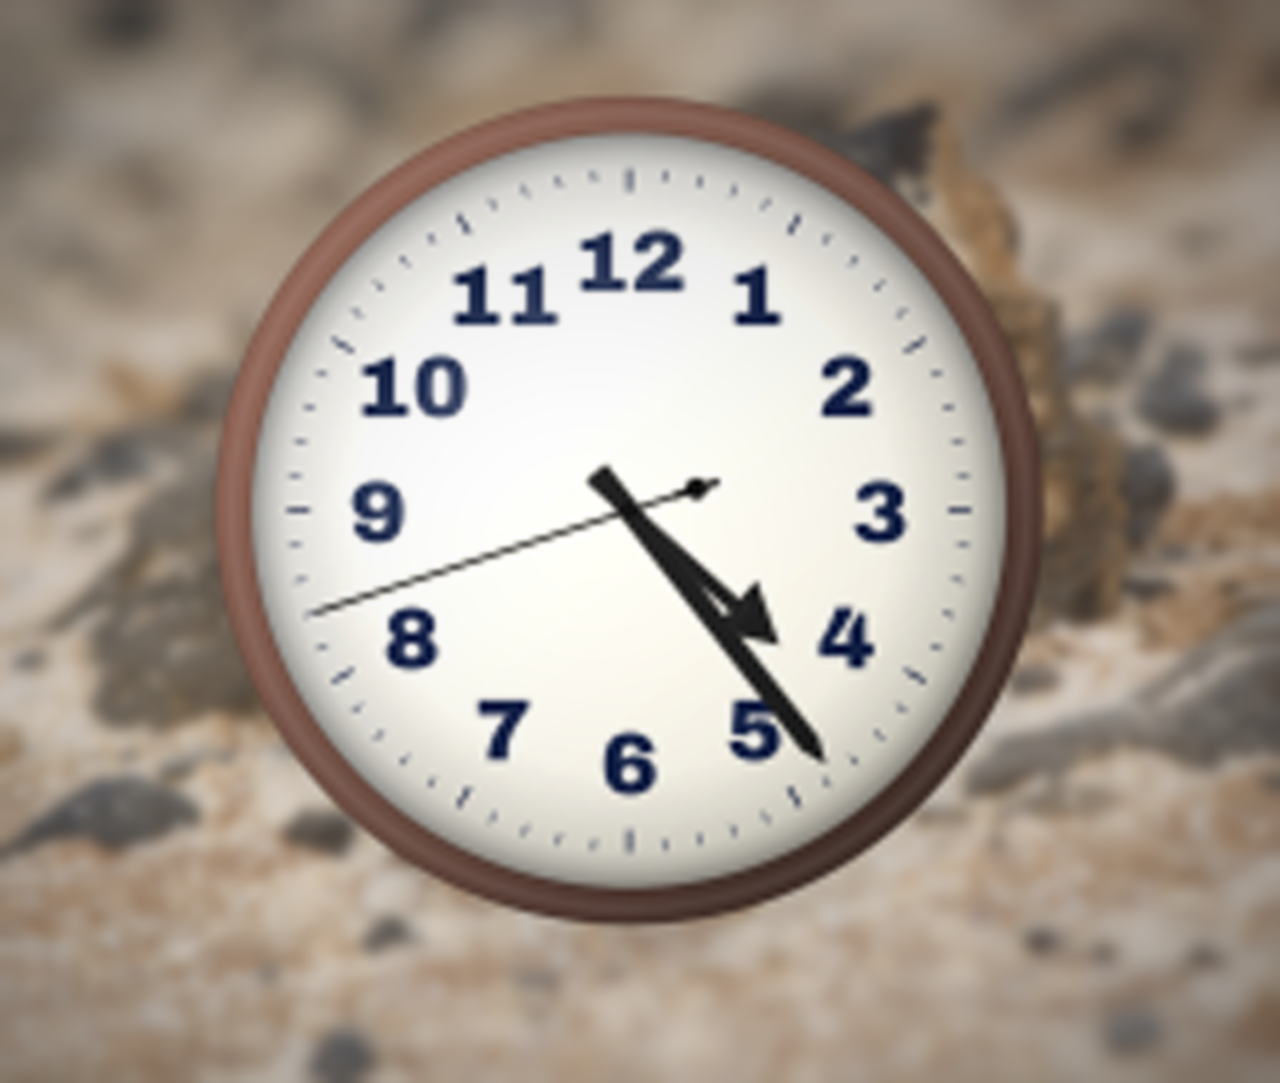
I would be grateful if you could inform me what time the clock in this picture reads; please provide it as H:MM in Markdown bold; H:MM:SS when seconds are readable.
**4:23:42**
